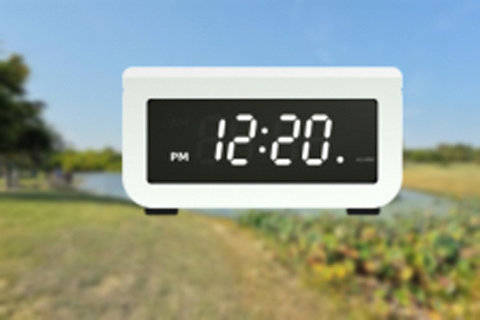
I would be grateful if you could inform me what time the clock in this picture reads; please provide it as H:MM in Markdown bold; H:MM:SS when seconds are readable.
**12:20**
